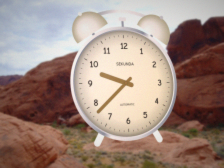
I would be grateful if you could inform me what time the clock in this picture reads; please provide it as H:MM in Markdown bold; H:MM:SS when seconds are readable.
**9:38**
